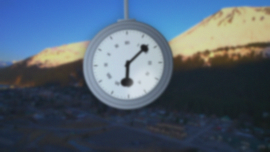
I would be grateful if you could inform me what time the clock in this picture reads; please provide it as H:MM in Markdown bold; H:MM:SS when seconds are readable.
**6:08**
